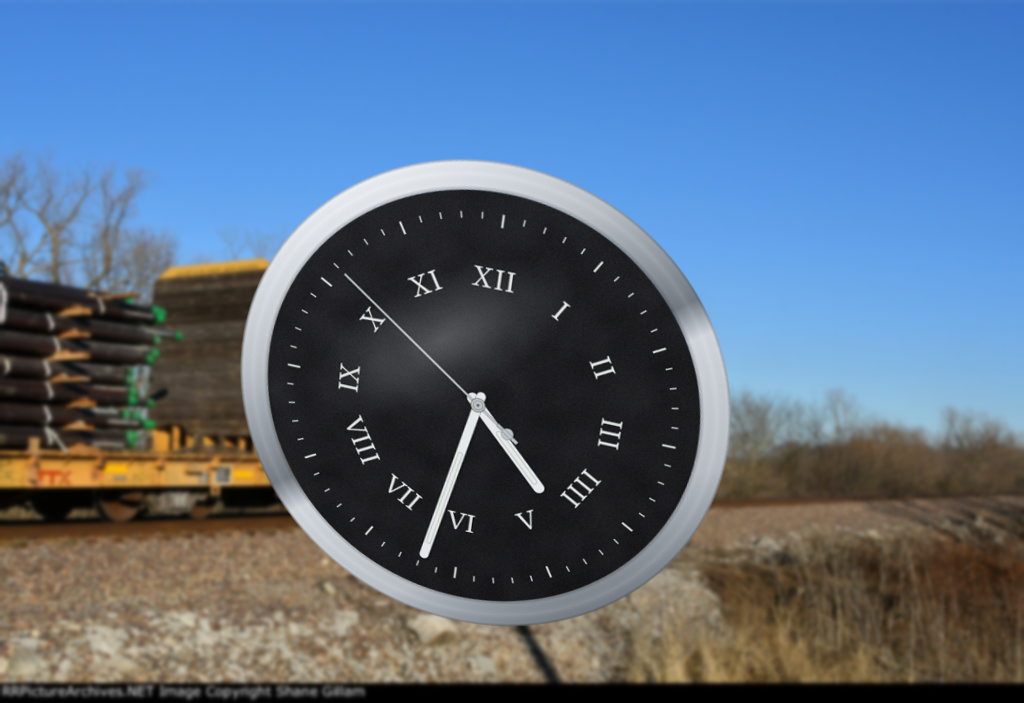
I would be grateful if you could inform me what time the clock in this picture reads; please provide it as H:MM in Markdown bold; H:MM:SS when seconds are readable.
**4:31:51**
